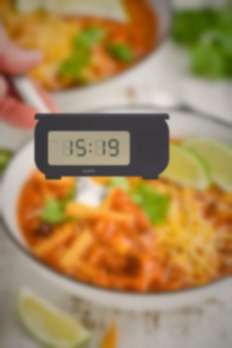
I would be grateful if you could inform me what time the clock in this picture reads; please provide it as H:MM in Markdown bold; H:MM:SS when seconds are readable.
**15:19**
